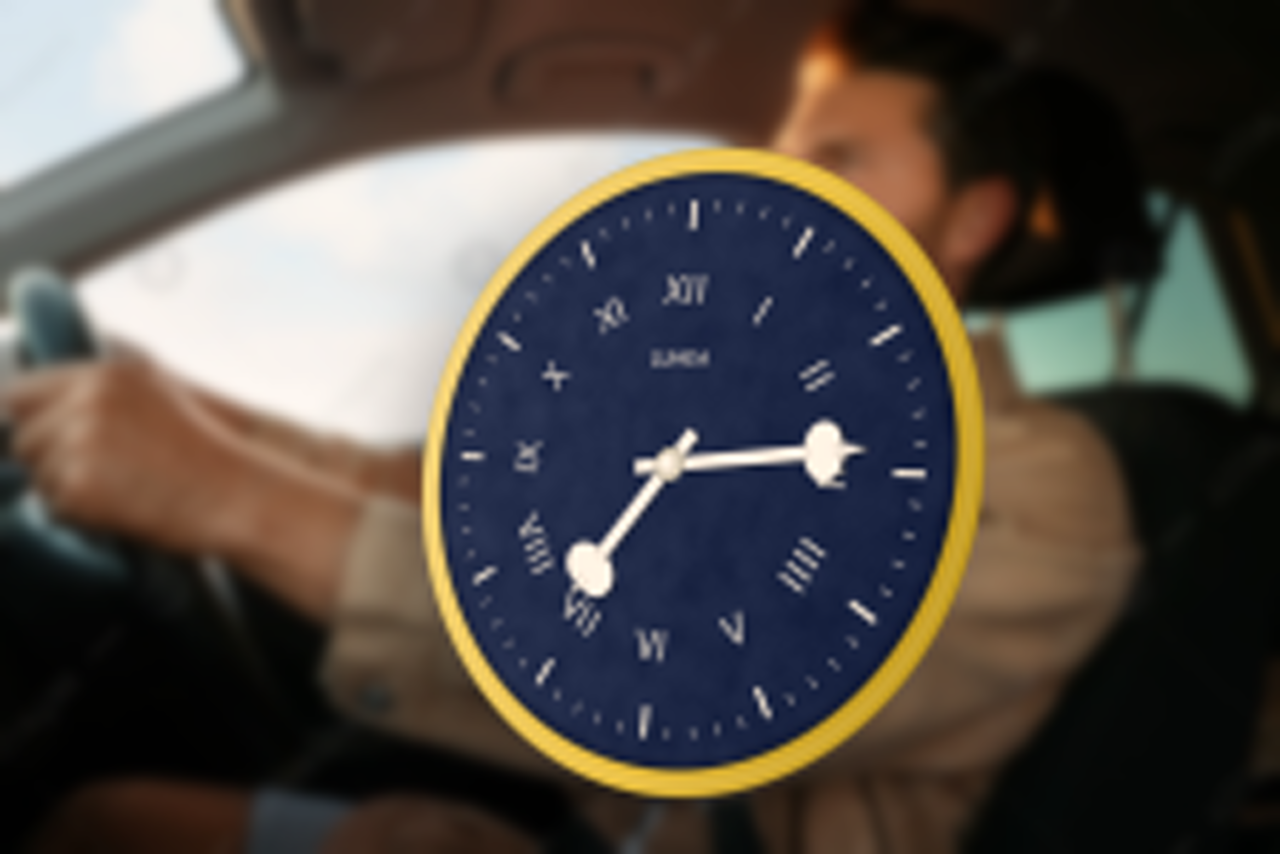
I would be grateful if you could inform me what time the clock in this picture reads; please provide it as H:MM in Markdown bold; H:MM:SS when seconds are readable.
**7:14**
